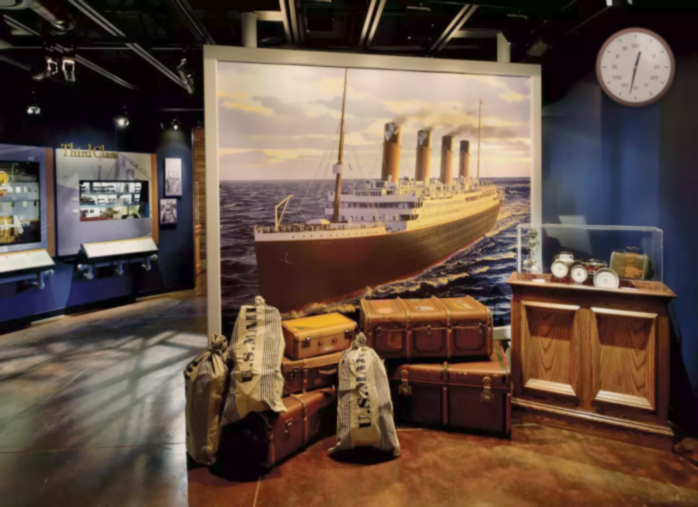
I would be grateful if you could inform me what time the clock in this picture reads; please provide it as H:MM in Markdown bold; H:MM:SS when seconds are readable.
**12:32**
